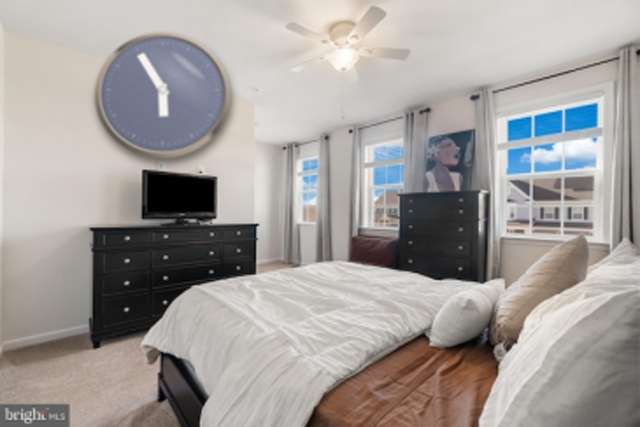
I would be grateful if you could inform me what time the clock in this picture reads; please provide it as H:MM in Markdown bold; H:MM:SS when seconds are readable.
**5:55**
